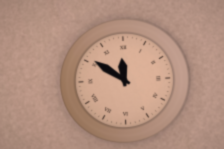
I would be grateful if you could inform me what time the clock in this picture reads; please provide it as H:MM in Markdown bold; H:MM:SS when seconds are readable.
**11:51**
